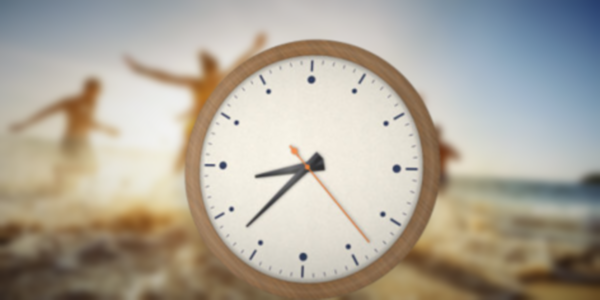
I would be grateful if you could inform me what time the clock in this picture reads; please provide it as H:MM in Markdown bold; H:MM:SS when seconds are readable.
**8:37:23**
